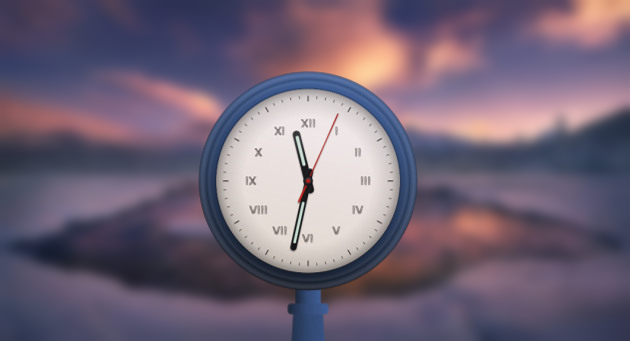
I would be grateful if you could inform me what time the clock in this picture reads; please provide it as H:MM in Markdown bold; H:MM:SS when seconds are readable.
**11:32:04**
